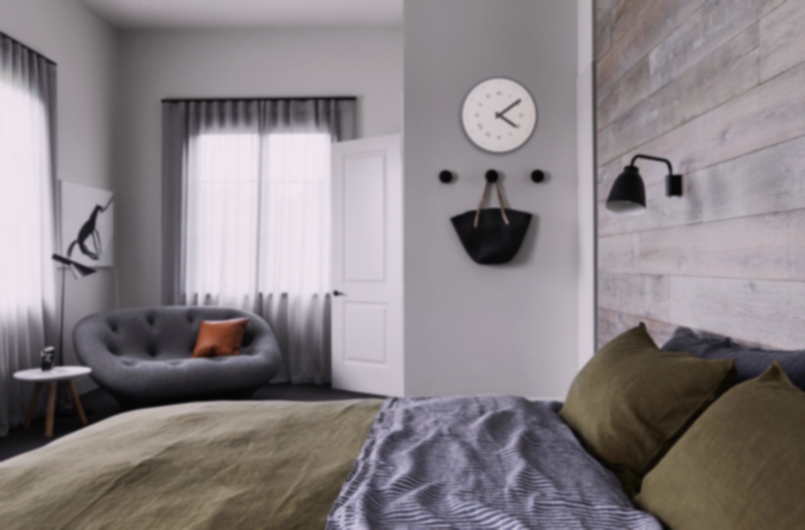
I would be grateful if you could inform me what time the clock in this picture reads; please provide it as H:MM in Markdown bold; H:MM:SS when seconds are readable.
**4:09**
